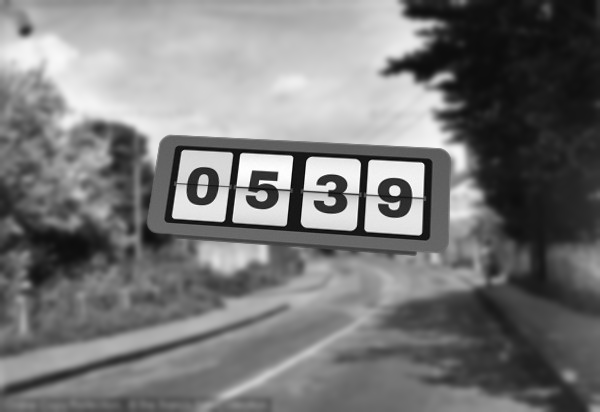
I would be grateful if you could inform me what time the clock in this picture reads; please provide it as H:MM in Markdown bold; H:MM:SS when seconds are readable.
**5:39**
